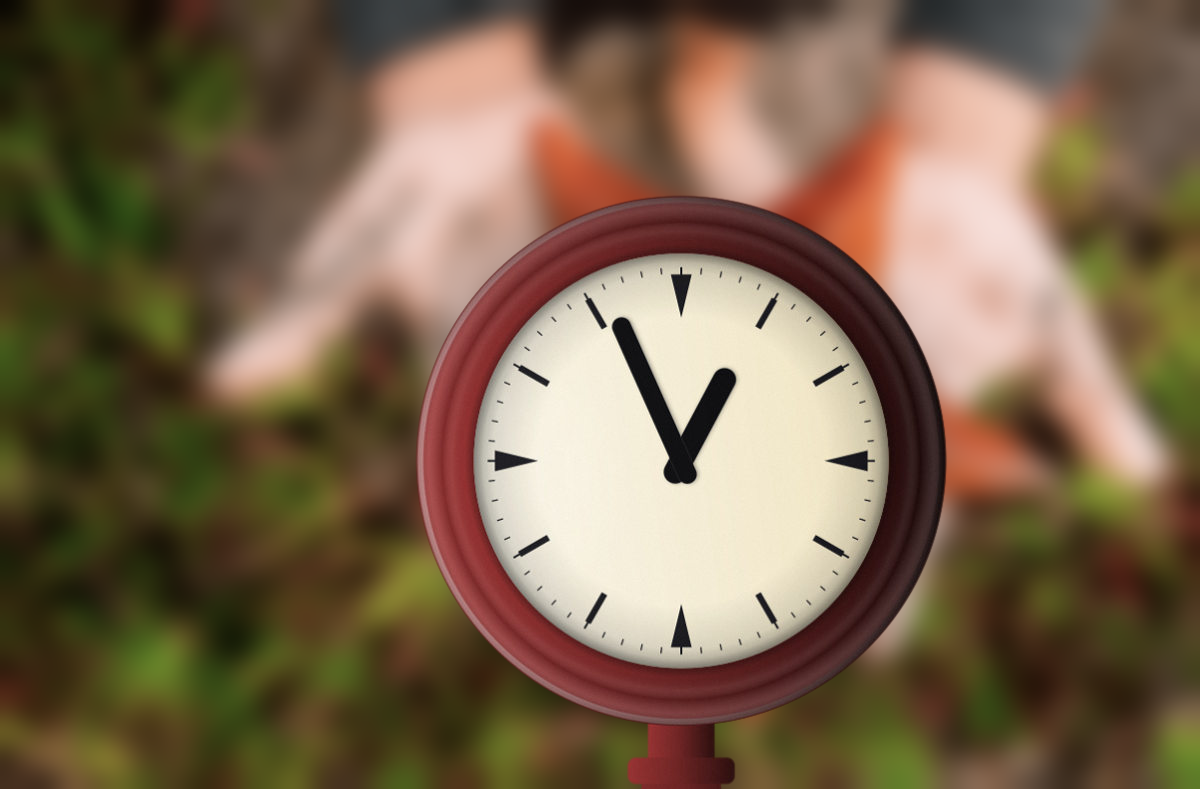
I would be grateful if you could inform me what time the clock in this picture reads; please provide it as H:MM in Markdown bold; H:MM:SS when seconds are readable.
**12:56**
